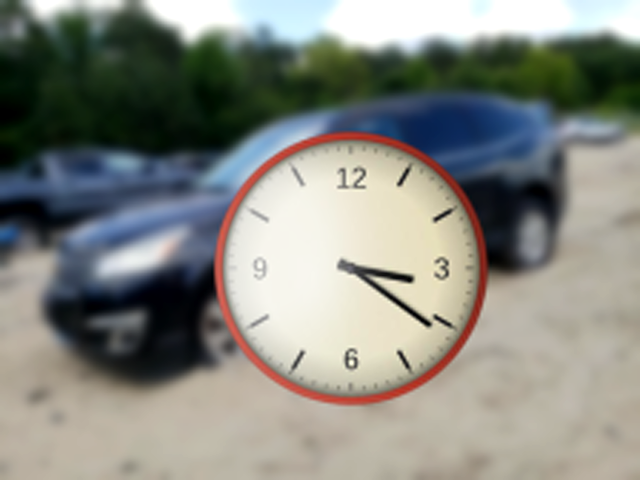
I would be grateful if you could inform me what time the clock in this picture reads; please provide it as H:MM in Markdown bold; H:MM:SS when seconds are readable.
**3:21**
